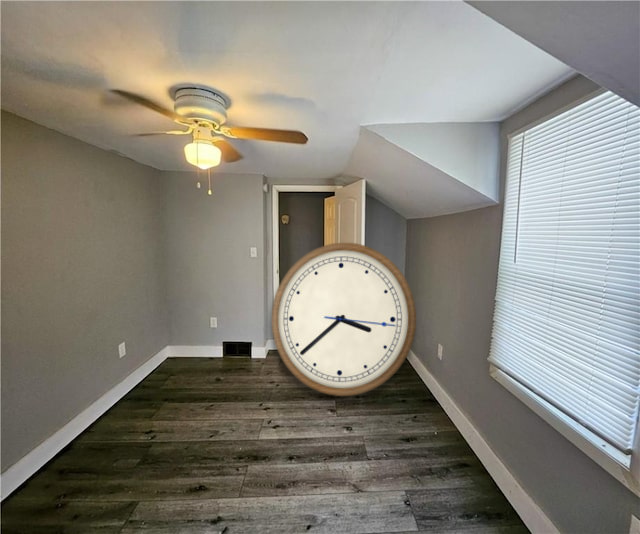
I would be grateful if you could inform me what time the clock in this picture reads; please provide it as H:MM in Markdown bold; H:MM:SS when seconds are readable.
**3:38:16**
